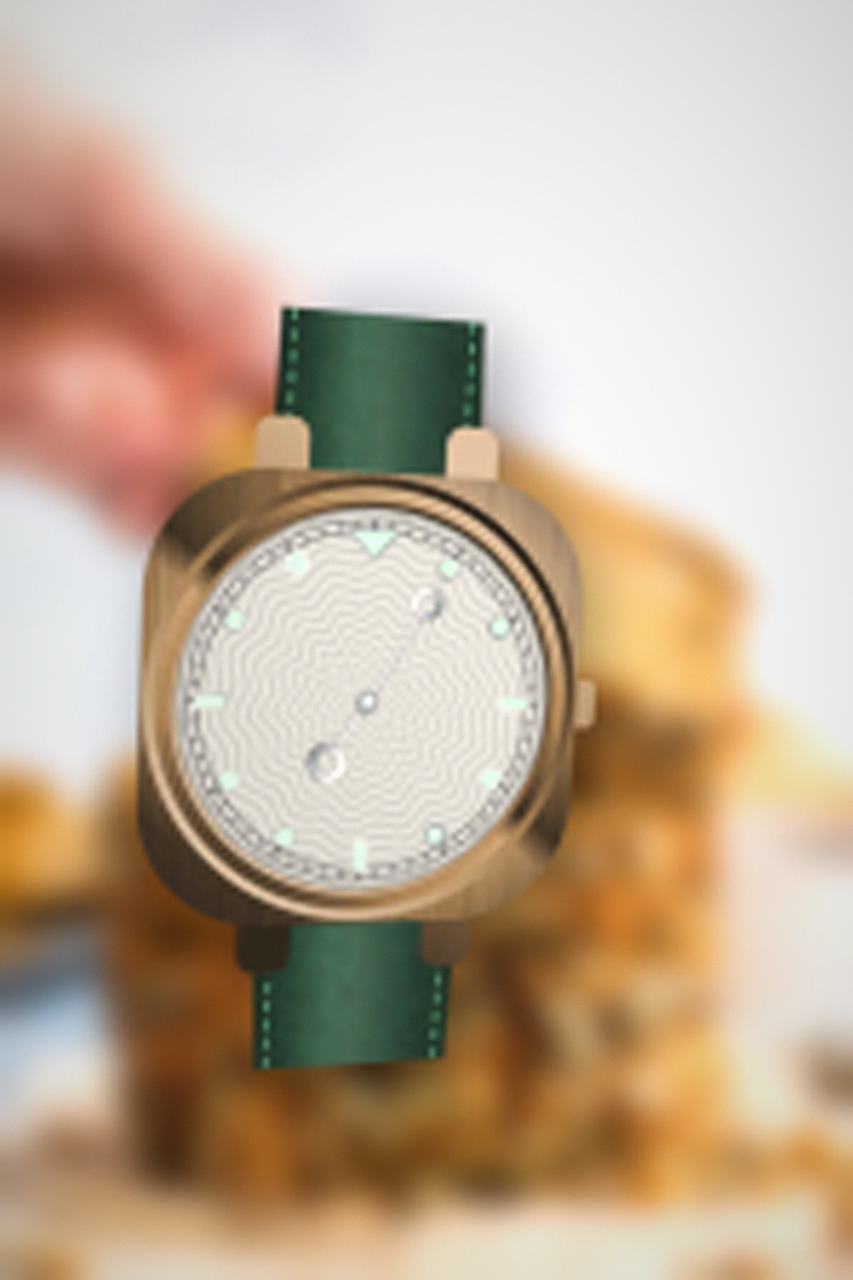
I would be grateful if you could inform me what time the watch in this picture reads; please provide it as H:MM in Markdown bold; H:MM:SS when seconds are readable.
**7:05**
